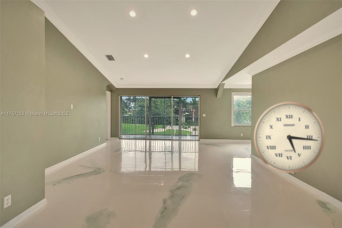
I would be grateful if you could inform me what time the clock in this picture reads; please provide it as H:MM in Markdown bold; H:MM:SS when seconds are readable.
**5:16**
